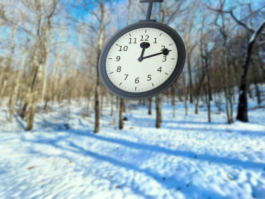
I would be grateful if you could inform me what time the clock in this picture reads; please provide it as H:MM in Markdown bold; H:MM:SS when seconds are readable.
**12:12**
